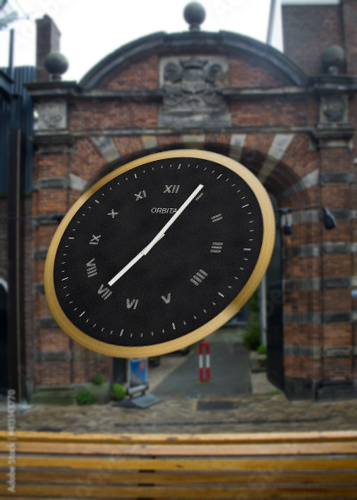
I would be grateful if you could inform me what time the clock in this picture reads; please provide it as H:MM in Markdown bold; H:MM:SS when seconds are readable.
**7:04**
